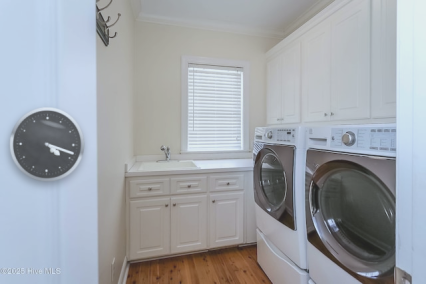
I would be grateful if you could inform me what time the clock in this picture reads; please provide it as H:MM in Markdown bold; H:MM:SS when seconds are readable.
**4:18**
